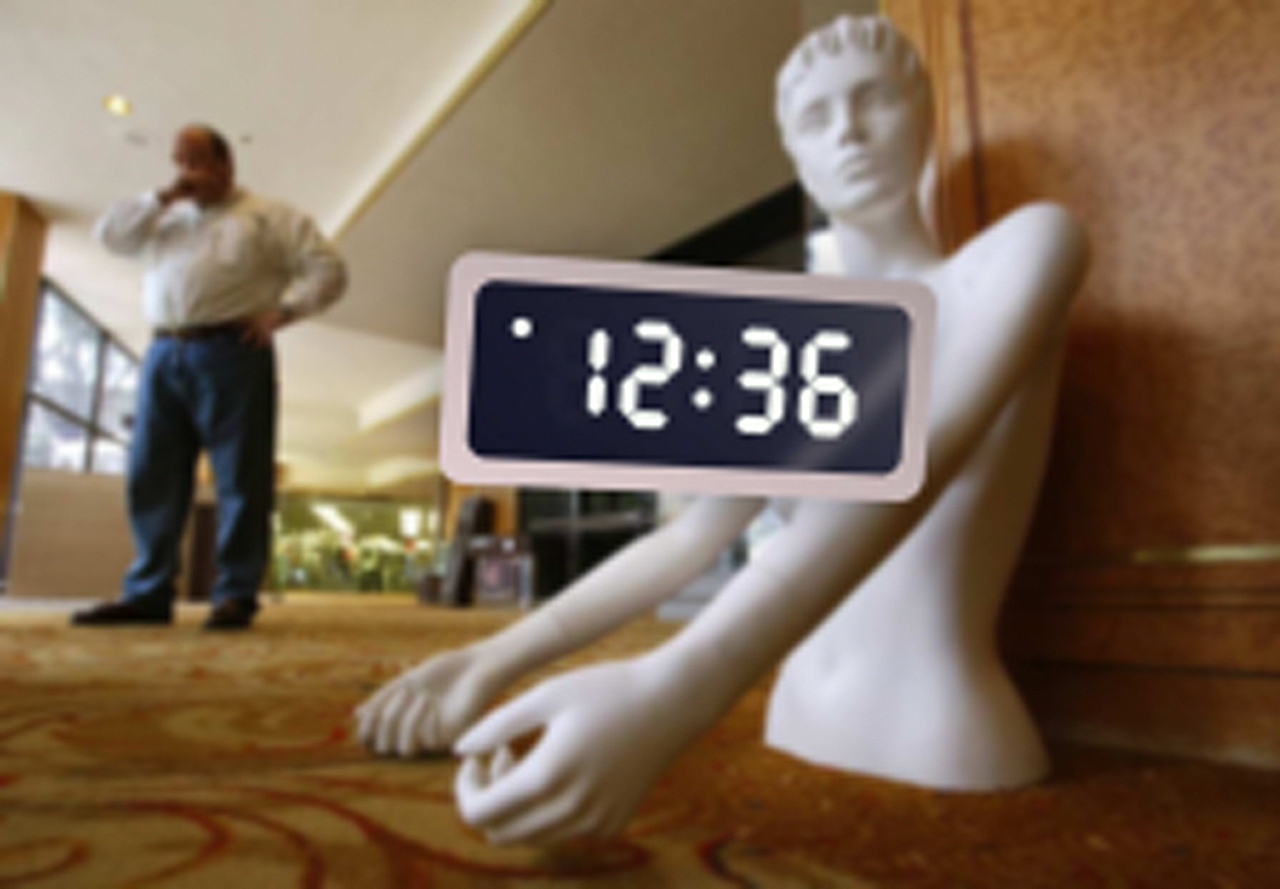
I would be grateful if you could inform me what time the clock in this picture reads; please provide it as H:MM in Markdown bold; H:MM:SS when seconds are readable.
**12:36**
